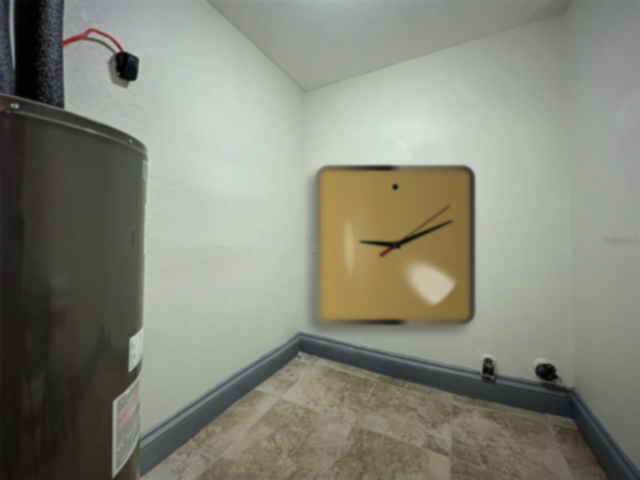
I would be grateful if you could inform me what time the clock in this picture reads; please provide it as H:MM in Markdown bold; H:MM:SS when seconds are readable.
**9:11:09**
